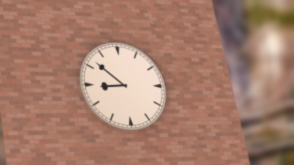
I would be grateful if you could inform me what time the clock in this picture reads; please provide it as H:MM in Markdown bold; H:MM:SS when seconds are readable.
**8:52**
